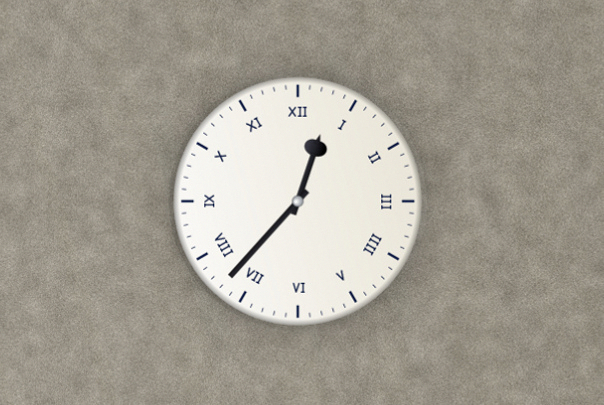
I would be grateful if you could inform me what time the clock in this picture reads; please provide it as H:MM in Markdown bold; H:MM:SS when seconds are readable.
**12:37**
